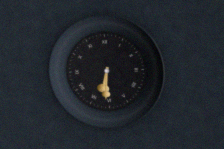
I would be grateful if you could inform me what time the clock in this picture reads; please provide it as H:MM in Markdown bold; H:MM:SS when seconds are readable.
**6:31**
